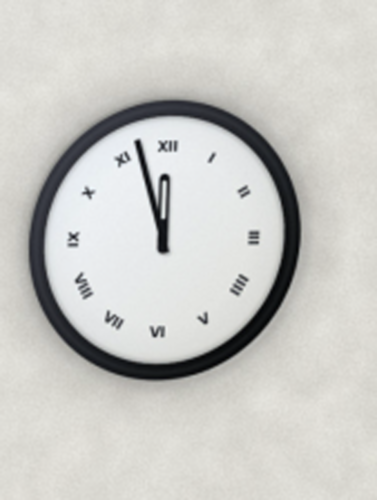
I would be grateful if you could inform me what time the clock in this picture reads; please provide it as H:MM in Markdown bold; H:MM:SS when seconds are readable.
**11:57**
